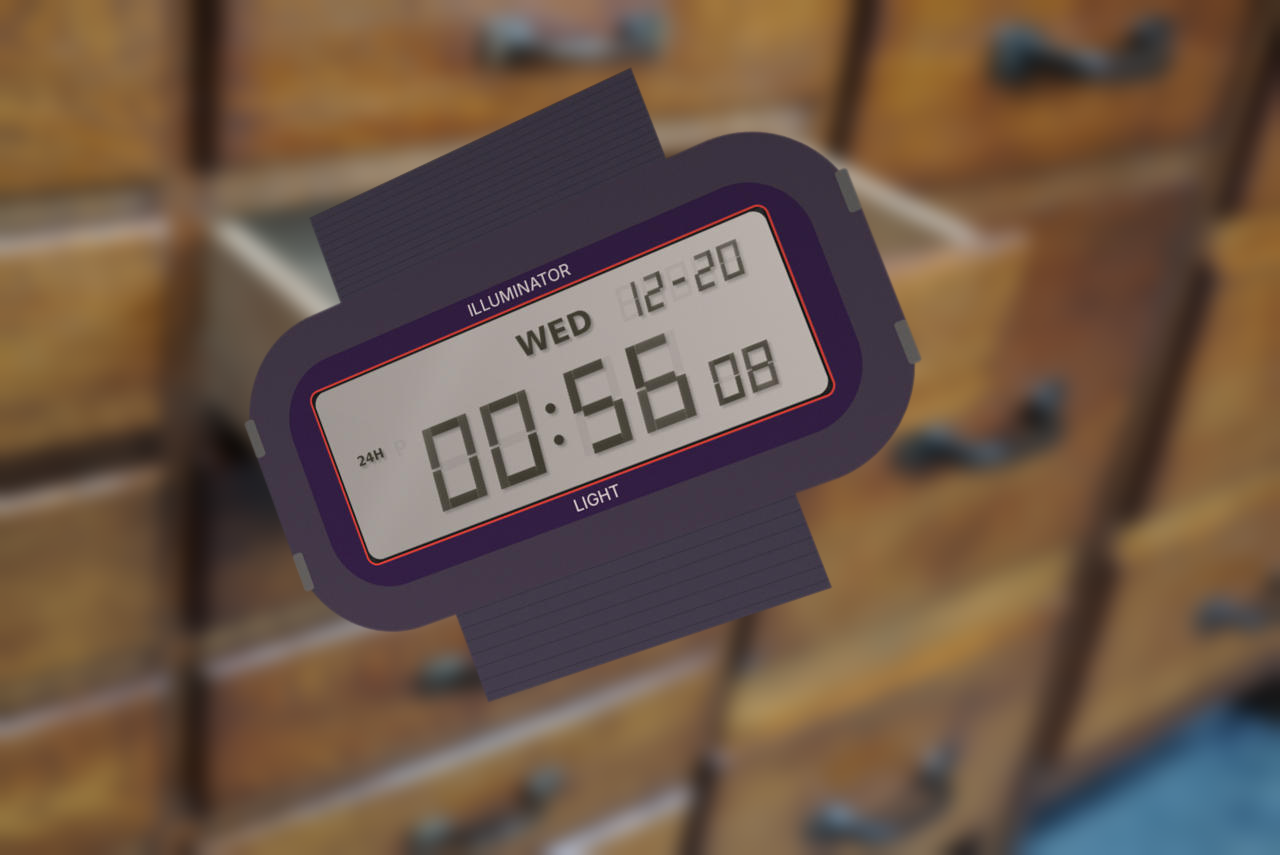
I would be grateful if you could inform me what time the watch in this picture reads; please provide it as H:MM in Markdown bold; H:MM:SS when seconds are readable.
**0:56:08**
